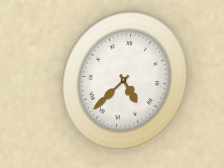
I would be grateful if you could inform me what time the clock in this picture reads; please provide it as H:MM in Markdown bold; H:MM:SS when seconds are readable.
**4:37**
